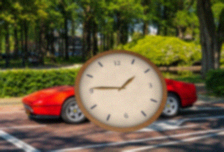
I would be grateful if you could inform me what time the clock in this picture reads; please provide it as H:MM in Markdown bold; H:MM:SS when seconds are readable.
**1:46**
